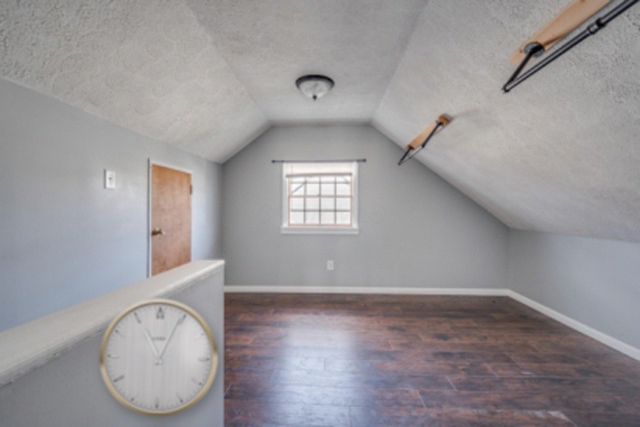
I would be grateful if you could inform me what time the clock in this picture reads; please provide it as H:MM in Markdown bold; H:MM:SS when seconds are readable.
**11:04**
